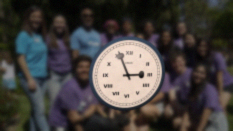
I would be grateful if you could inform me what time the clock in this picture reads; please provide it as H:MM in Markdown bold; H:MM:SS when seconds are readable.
**2:56**
